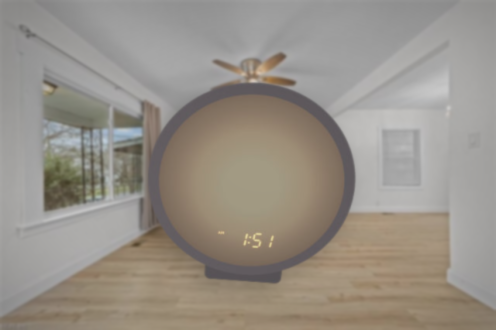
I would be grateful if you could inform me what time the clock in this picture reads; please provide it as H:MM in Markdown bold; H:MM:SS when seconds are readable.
**1:51**
